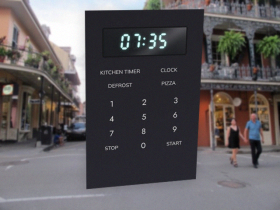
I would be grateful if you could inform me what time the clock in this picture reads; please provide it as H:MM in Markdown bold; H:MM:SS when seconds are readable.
**7:35**
